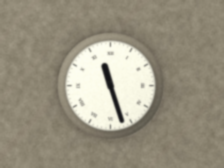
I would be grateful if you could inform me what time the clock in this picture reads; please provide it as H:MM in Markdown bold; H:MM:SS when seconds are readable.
**11:27**
